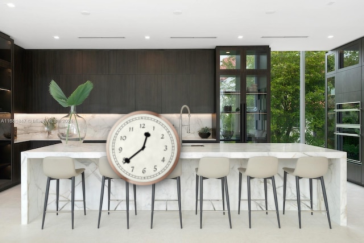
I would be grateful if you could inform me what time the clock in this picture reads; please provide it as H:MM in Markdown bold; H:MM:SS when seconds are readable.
**12:39**
